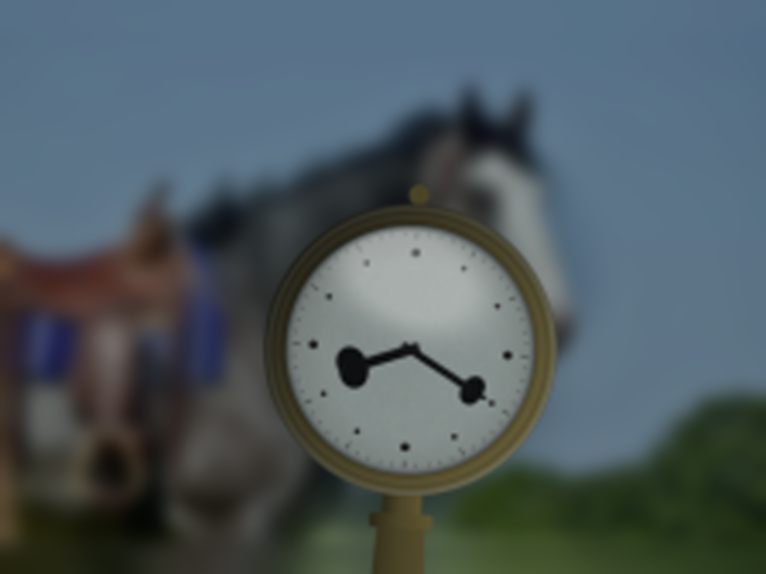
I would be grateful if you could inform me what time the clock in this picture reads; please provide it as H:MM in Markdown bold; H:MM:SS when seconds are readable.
**8:20**
